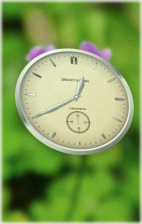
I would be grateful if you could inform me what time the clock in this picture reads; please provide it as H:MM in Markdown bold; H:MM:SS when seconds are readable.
**12:40**
